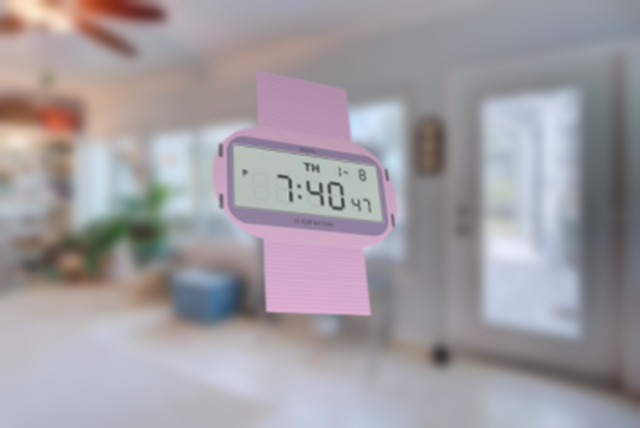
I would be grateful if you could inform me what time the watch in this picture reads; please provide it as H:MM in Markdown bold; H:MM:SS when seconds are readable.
**7:40:47**
